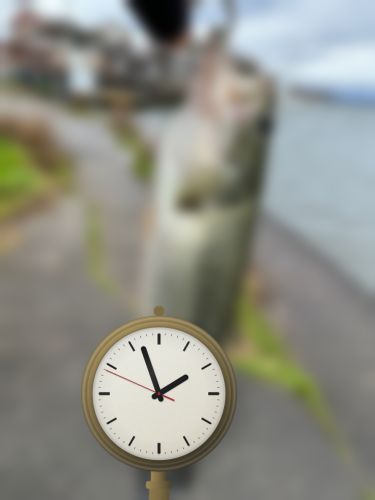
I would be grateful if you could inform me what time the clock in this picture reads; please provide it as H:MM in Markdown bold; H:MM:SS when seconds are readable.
**1:56:49**
